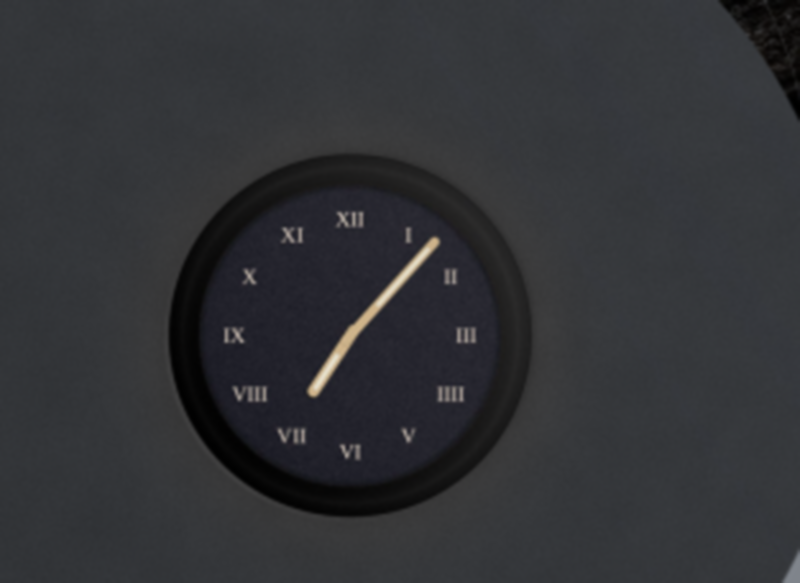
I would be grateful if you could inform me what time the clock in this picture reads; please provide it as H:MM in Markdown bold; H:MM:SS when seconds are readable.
**7:07**
